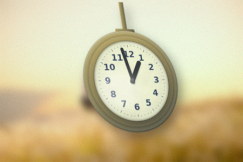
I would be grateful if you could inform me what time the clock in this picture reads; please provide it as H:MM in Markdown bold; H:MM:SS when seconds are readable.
**12:58**
